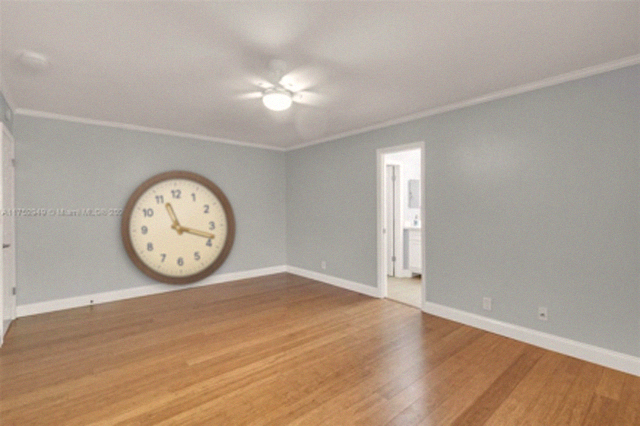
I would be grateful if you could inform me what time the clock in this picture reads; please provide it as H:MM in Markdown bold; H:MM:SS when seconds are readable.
**11:18**
